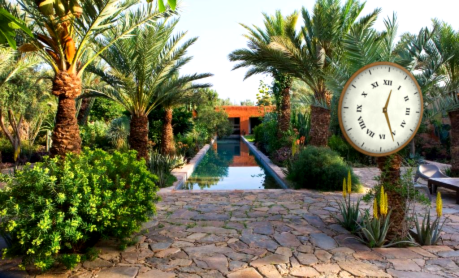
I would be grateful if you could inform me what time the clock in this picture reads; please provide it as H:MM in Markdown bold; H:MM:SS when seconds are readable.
**12:26**
